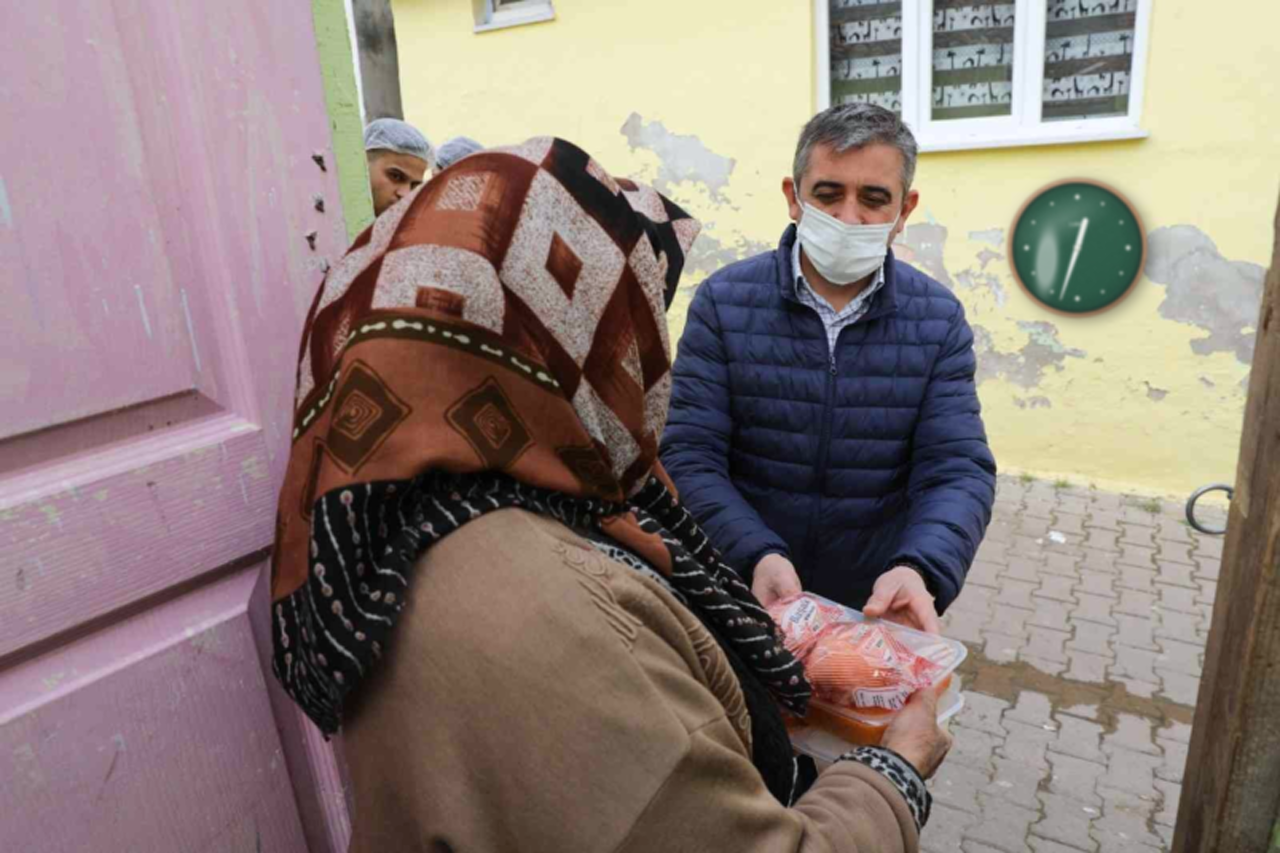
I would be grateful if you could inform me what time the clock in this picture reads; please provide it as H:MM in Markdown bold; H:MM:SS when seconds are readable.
**12:33**
